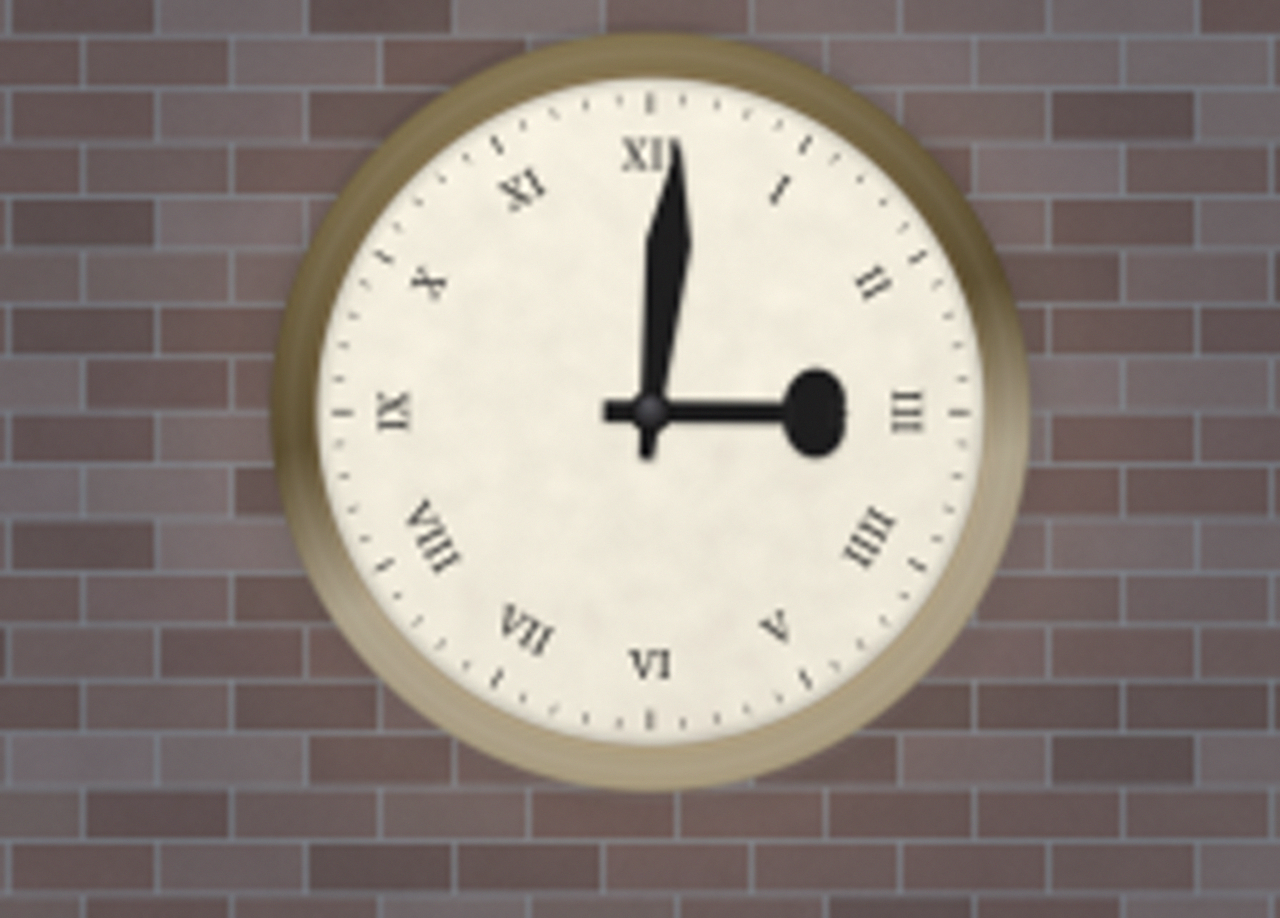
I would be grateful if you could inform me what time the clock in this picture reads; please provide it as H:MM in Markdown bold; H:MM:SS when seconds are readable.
**3:01**
